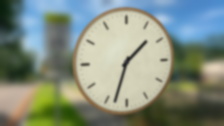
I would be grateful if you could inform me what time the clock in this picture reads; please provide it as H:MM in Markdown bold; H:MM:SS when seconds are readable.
**1:33**
